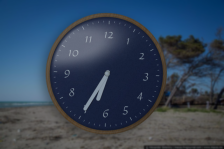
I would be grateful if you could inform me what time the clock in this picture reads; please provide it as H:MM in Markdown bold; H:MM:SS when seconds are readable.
**6:35**
